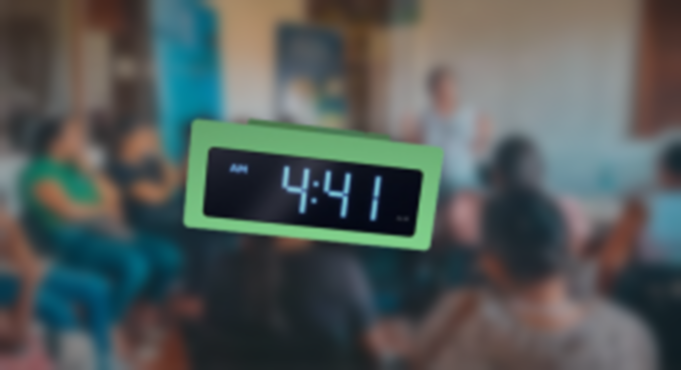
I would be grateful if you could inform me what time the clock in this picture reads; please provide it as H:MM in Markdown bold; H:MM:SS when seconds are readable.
**4:41**
